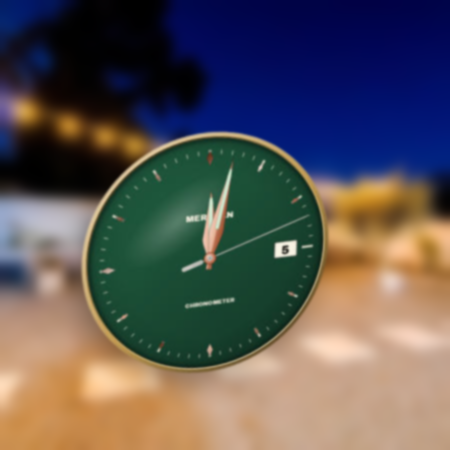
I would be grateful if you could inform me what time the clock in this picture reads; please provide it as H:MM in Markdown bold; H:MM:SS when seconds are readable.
**12:02:12**
